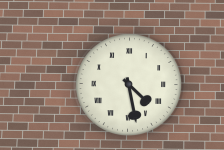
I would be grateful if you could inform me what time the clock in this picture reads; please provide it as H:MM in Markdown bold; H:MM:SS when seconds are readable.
**4:28**
